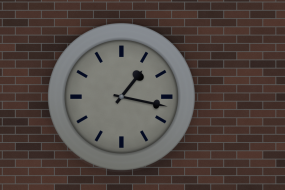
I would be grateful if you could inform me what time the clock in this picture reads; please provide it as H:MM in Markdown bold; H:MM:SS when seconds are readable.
**1:17**
